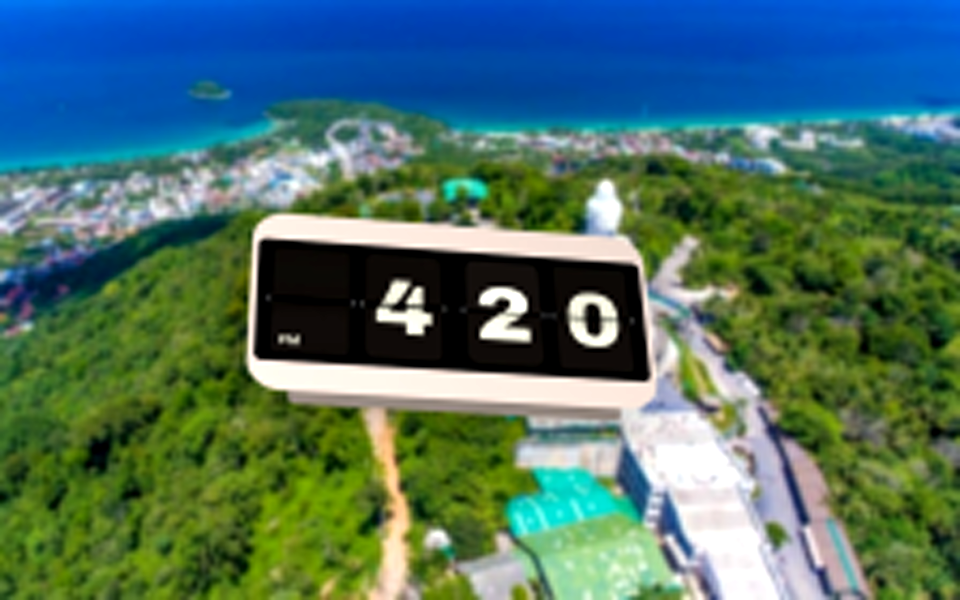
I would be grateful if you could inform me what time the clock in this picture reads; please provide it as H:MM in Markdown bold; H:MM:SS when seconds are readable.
**4:20**
